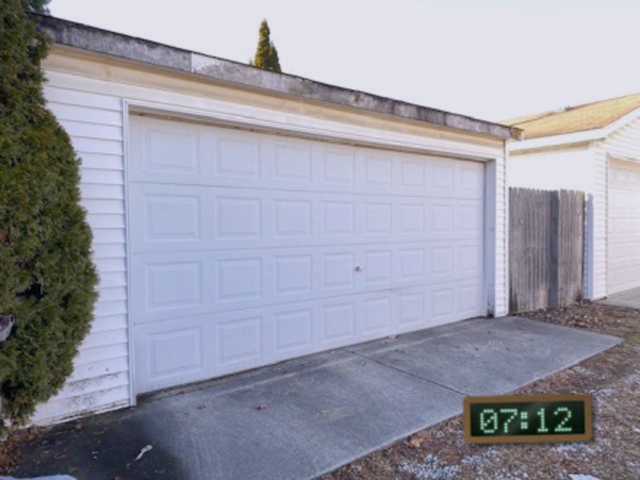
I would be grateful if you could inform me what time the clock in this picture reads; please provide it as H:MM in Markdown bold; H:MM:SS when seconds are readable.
**7:12**
